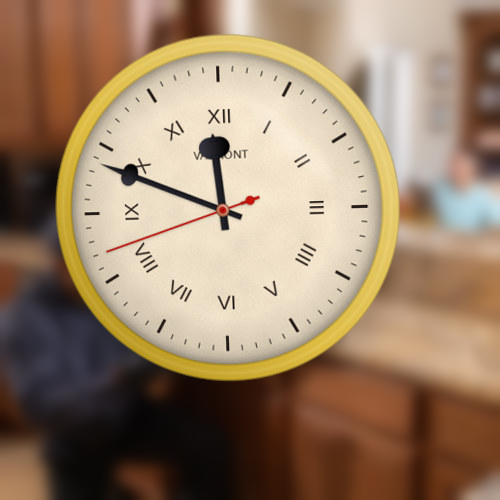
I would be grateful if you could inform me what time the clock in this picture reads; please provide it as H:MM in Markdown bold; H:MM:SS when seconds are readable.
**11:48:42**
